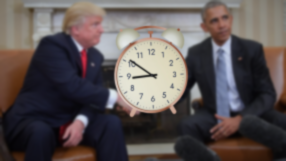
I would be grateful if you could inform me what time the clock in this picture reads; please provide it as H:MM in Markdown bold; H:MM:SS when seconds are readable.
**8:51**
